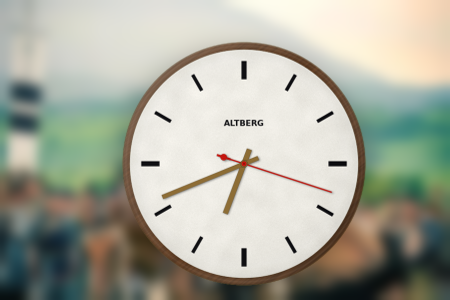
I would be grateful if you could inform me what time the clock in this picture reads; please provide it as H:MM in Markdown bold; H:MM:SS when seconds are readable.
**6:41:18**
